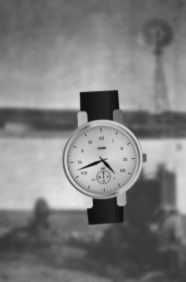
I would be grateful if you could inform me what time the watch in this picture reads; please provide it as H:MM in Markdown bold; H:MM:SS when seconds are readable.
**4:42**
